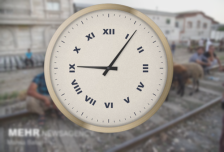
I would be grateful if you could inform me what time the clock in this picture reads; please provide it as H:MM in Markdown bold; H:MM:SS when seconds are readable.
**9:06**
